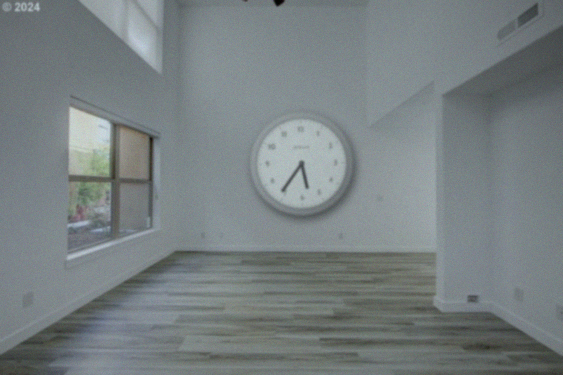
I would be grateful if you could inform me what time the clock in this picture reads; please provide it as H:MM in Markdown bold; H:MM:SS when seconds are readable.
**5:36**
